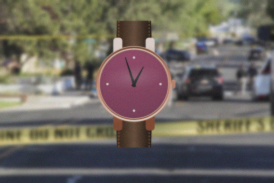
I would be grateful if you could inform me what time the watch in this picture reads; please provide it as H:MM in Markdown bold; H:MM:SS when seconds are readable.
**12:57**
